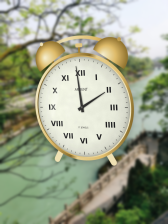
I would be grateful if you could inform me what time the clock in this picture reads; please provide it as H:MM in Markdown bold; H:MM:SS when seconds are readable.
**1:59**
